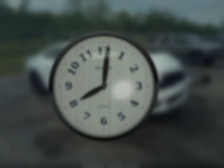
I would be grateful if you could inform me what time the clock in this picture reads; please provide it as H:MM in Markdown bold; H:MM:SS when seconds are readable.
**8:01**
